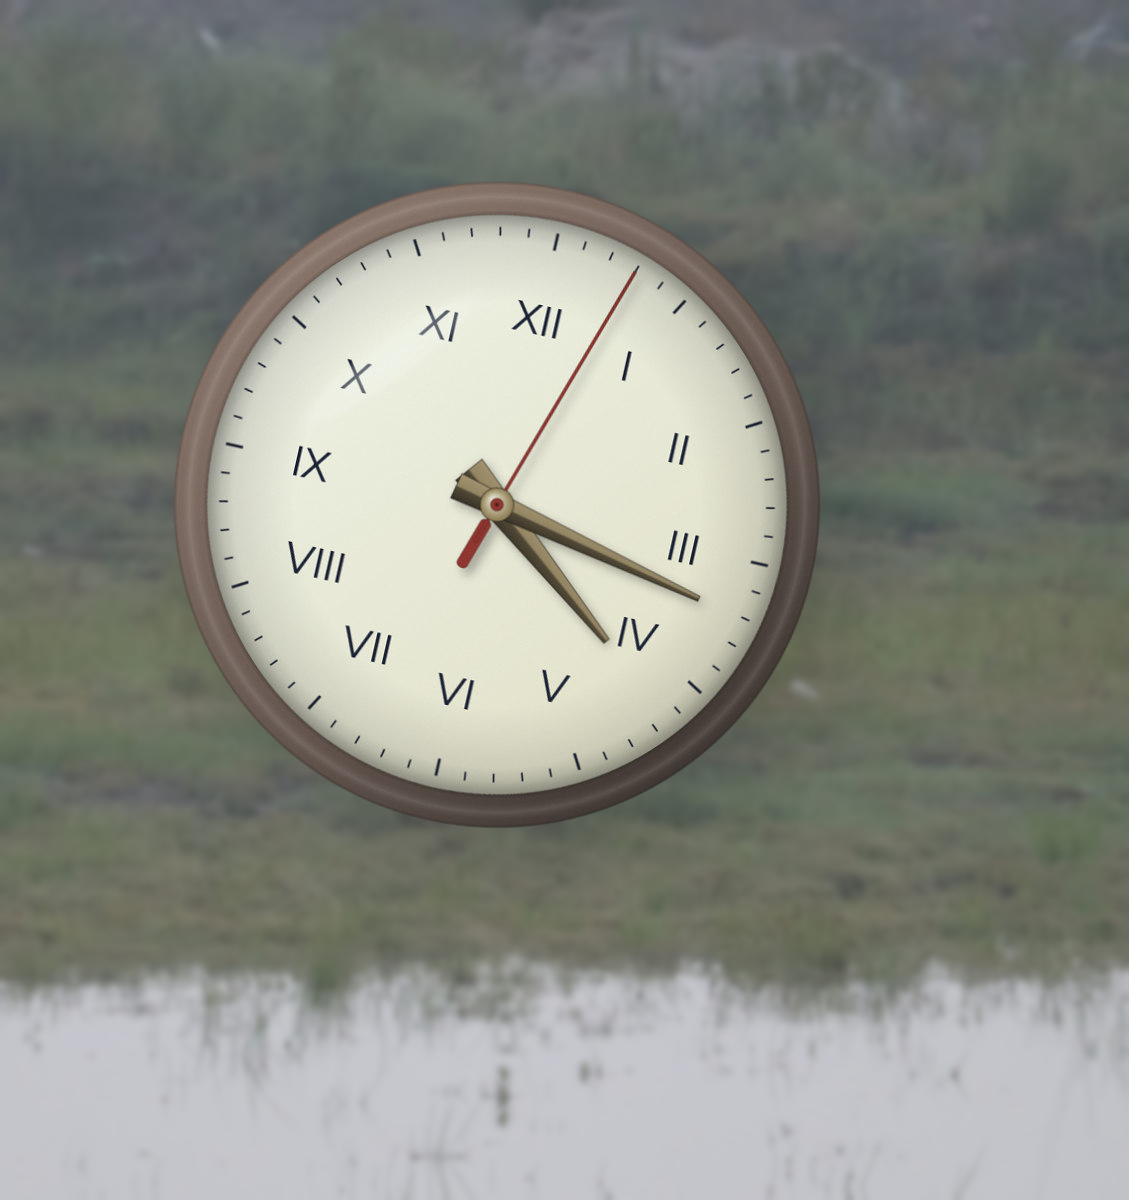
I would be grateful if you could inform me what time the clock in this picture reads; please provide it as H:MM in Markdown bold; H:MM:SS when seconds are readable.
**4:17:03**
